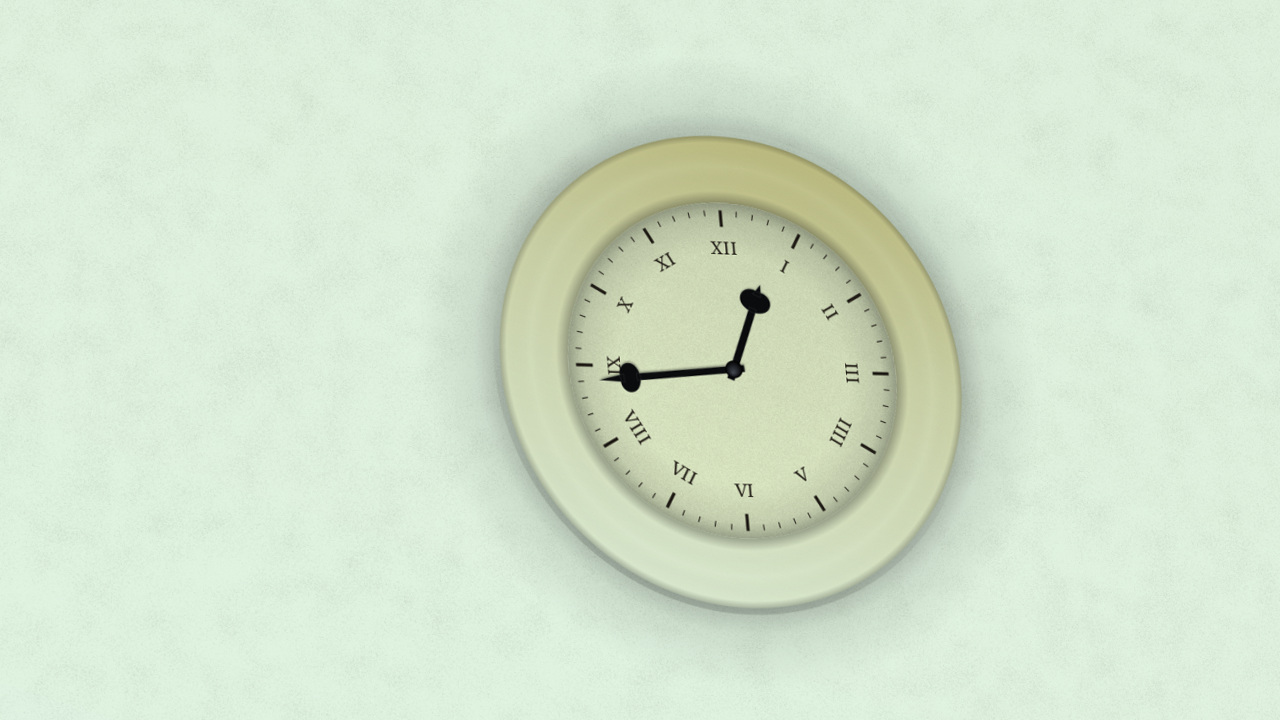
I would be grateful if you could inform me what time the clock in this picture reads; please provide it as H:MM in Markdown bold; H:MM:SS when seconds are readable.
**12:44**
